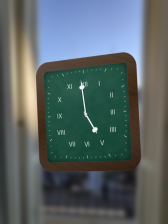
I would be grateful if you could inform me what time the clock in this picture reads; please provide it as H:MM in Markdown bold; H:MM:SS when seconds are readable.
**4:59**
